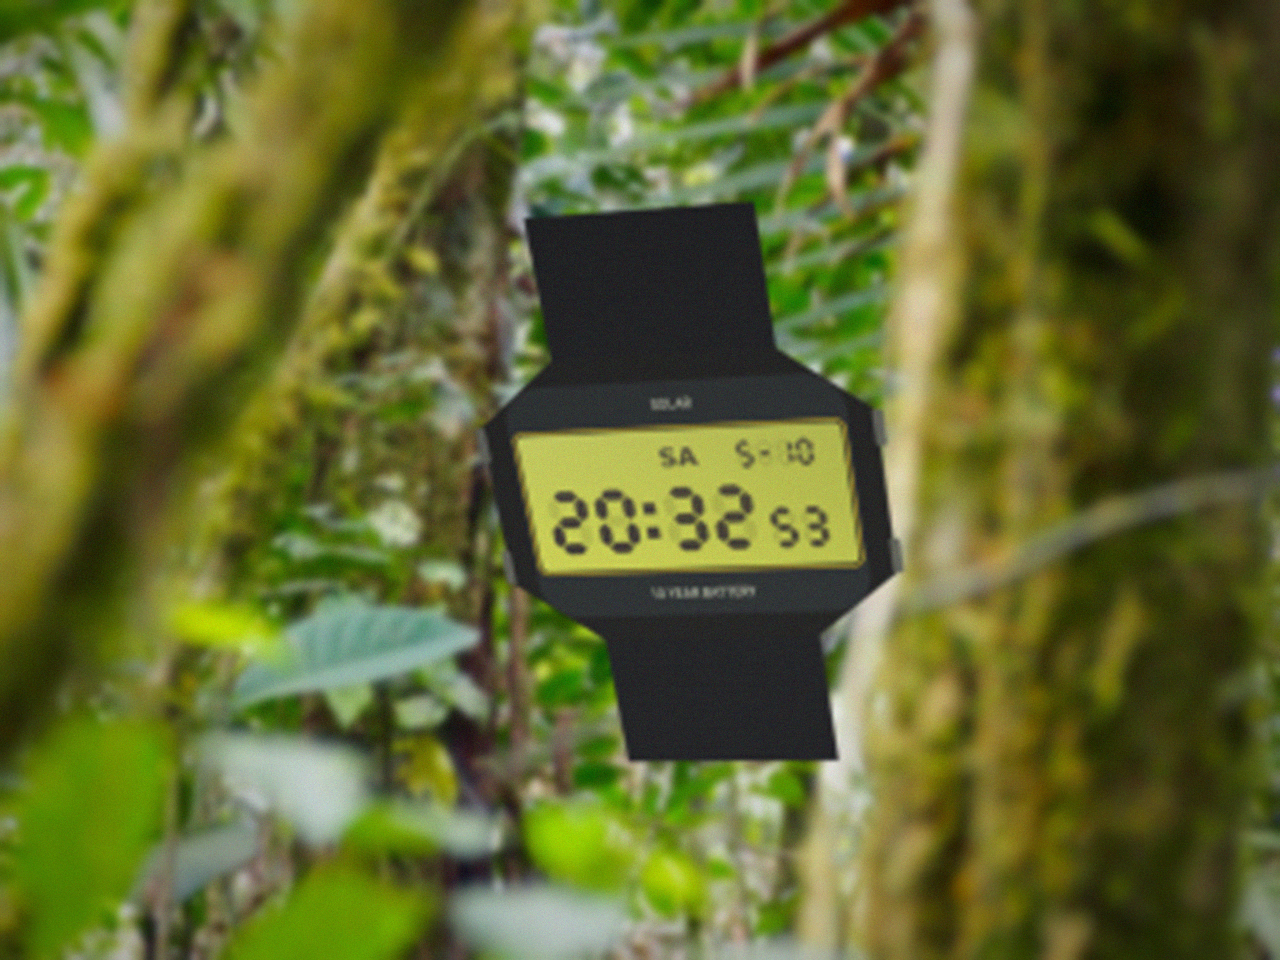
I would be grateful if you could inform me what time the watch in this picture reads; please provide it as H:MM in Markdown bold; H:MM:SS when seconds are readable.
**20:32:53**
